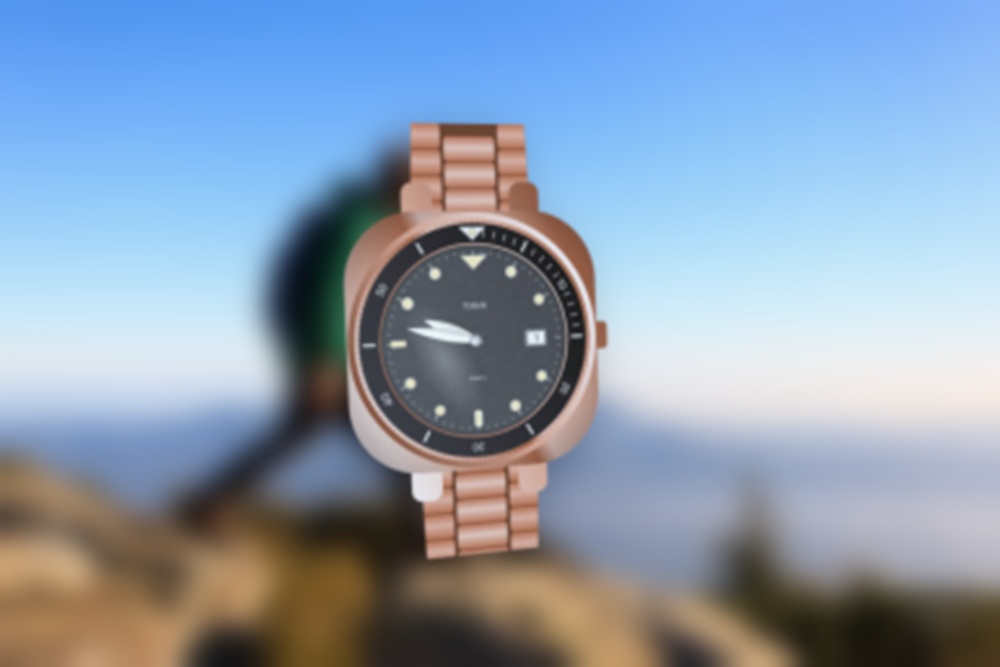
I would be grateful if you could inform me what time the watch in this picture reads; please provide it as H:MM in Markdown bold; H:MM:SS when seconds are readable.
**9:47**
